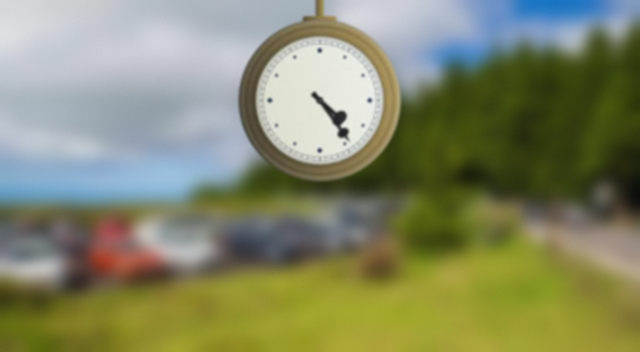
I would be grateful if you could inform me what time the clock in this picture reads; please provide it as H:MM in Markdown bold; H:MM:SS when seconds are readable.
**4:24**
